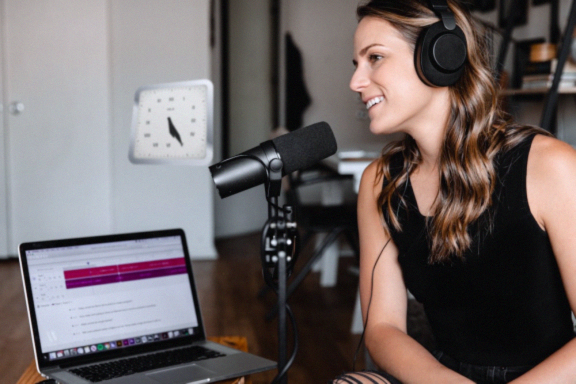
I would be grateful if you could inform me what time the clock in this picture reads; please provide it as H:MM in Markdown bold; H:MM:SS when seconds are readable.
**5:25**
